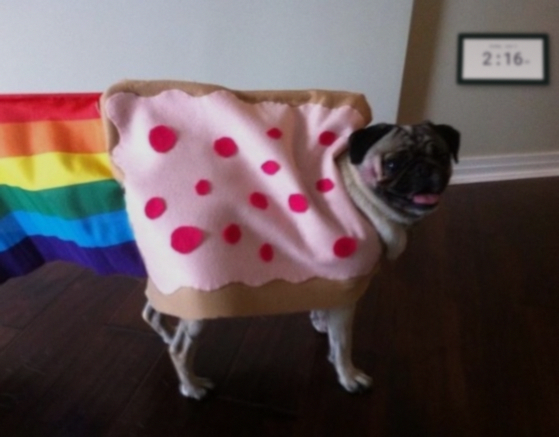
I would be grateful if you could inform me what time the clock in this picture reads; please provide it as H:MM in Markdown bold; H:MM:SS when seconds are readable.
**2:16**
